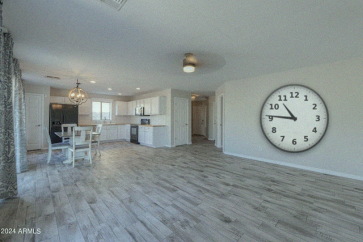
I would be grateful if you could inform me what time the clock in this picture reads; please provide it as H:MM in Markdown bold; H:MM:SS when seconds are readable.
**10:46**
